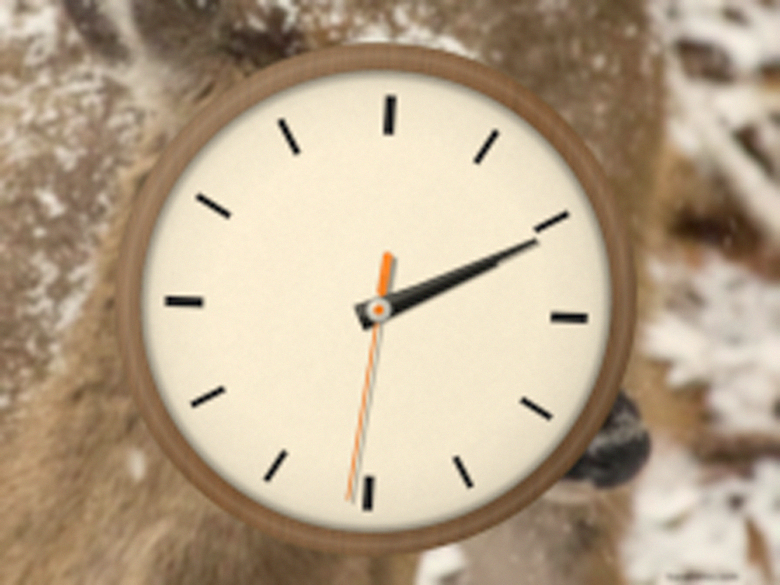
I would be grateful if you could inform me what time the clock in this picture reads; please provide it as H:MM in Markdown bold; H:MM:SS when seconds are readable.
**2:10:31**
